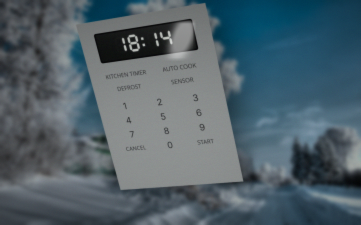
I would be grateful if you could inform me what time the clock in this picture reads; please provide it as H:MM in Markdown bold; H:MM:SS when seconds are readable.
**18:14**
